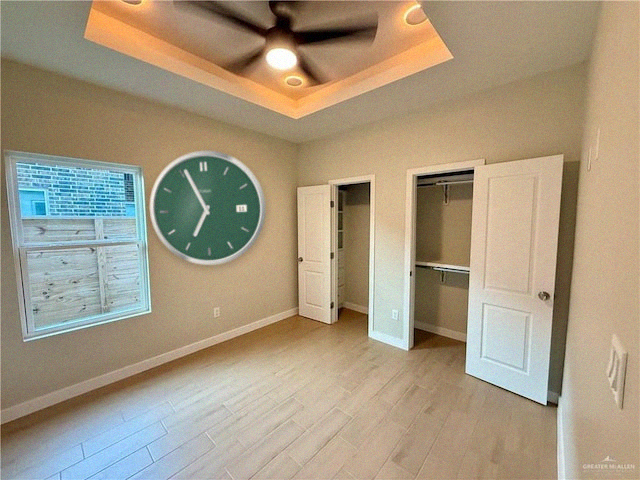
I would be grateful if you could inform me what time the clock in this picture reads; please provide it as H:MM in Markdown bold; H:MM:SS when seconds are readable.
**6:56**
